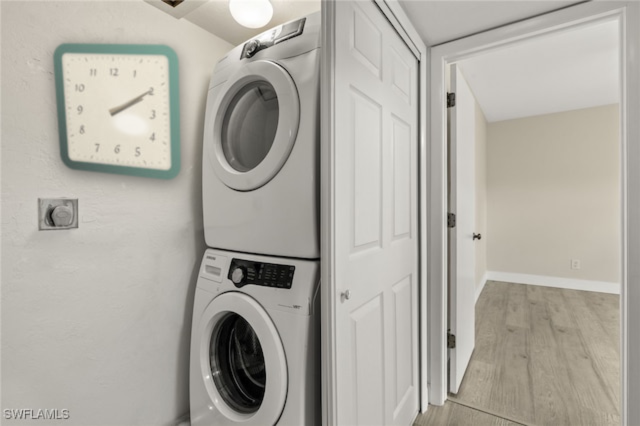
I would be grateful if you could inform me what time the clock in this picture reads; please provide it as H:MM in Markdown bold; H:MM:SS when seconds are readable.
**2:10**
